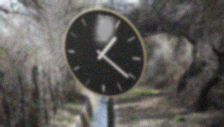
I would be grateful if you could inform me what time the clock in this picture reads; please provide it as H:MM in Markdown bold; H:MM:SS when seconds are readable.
**1:21**
